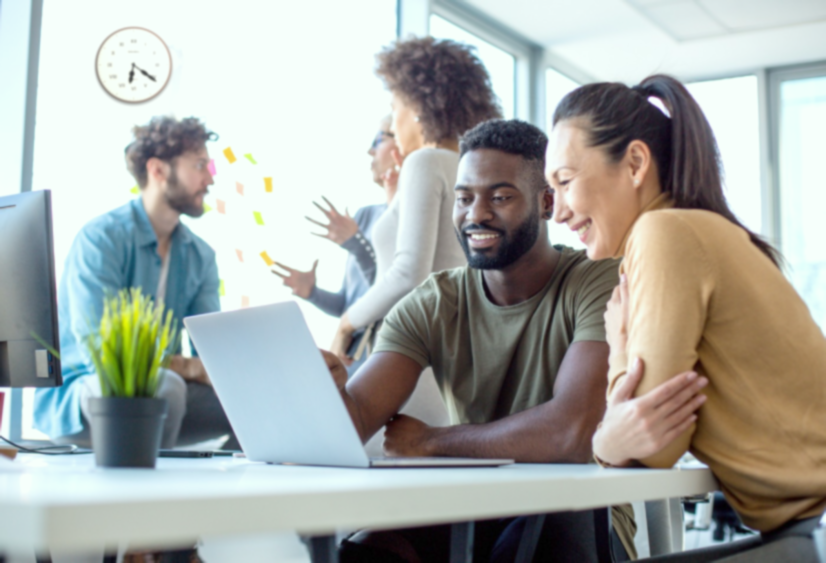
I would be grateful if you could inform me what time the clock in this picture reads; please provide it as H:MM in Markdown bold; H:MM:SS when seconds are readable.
**6:21**
